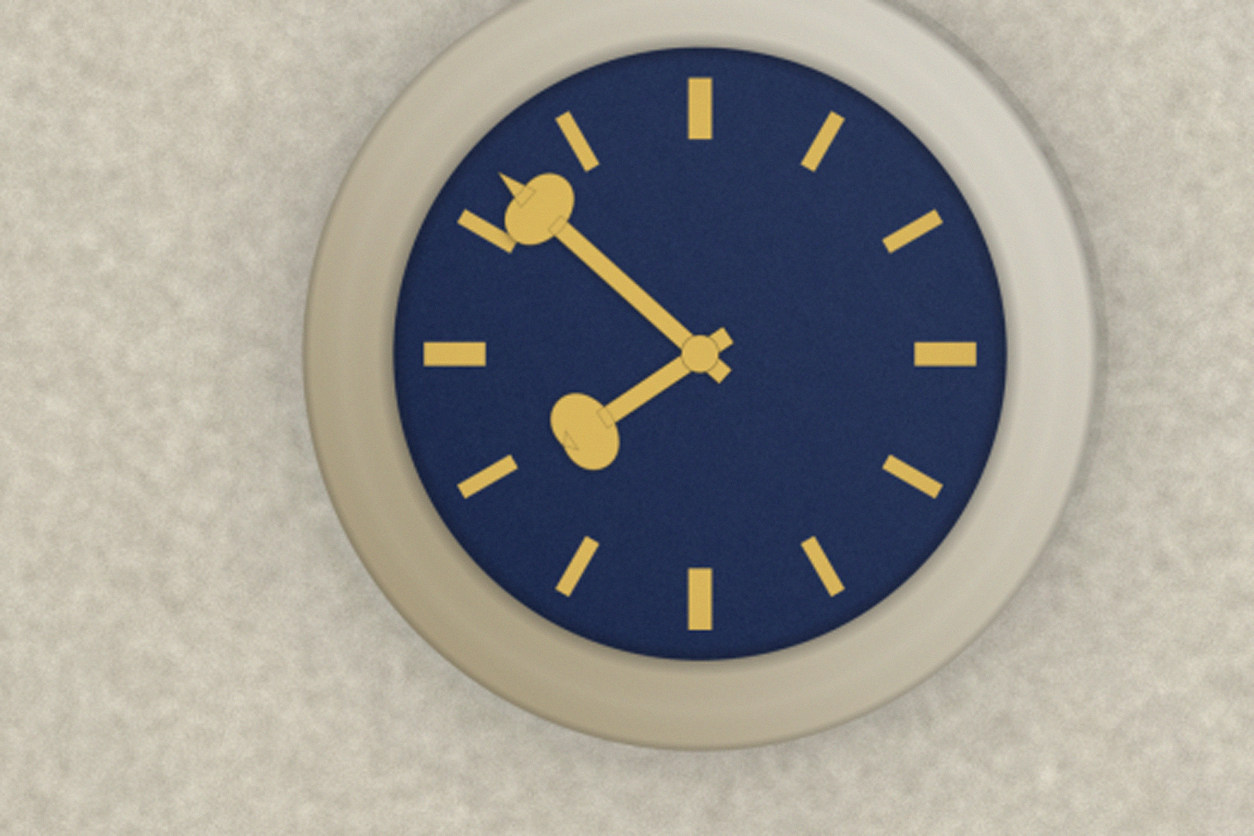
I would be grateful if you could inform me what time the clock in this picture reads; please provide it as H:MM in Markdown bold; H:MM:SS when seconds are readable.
**7:52**
